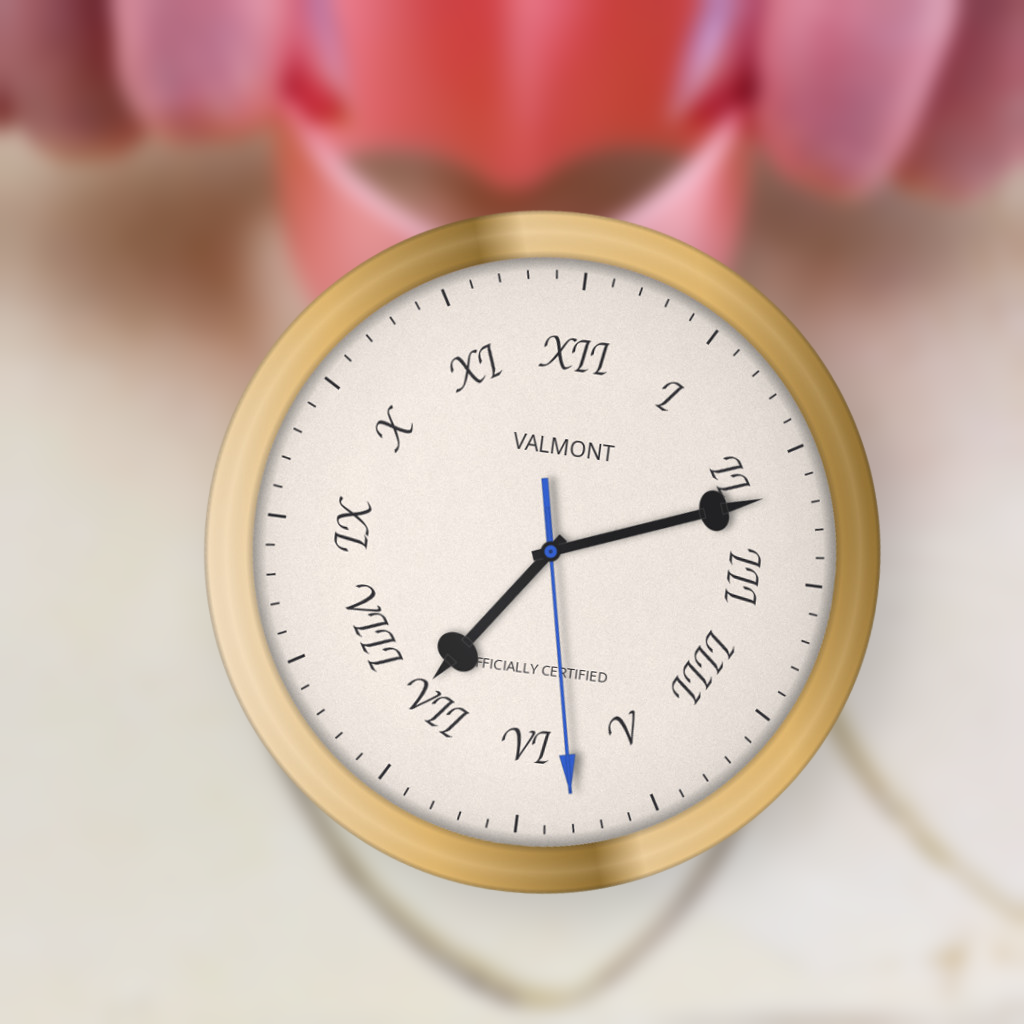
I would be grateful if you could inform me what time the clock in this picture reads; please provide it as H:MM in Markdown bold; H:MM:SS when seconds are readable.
**7:11:28**
